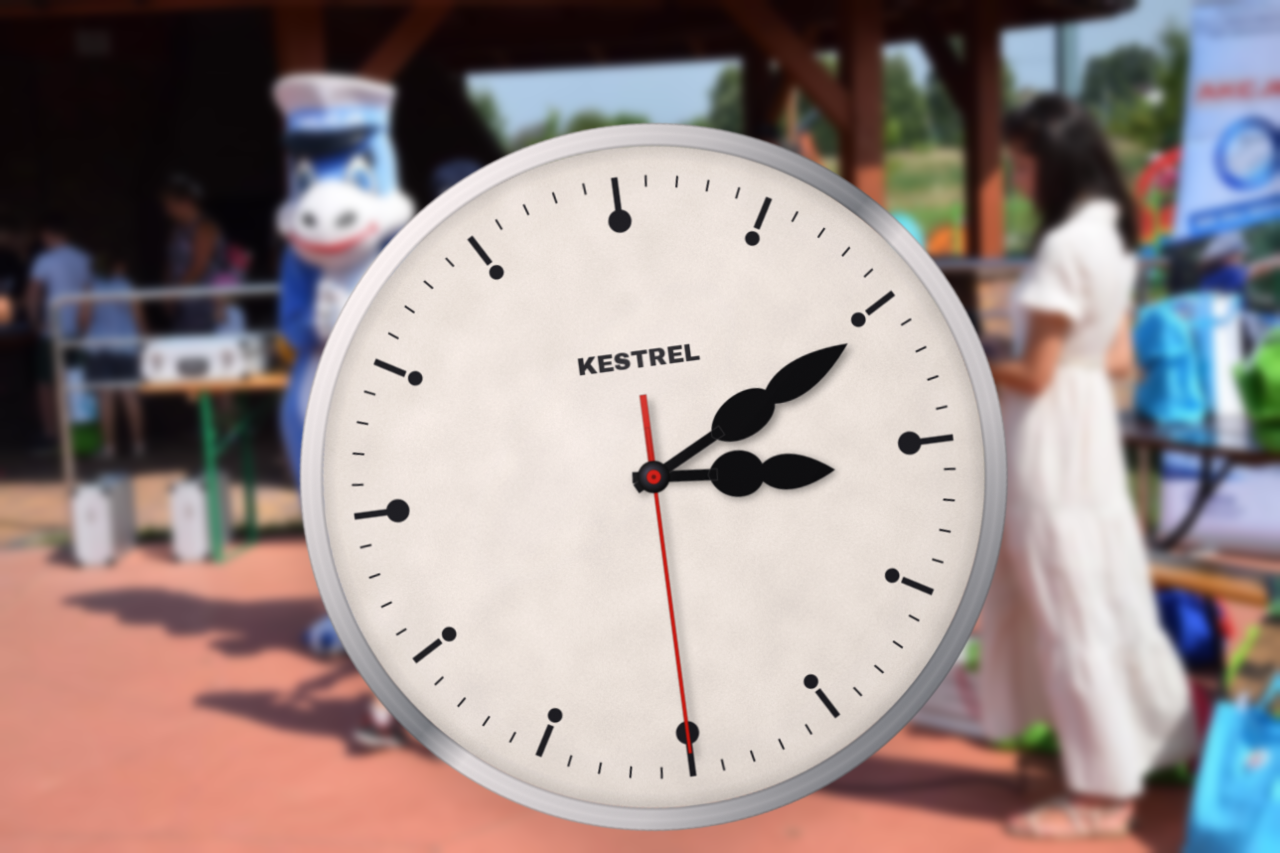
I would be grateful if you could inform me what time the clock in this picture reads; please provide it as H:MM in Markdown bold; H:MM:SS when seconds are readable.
**3:10:30**
